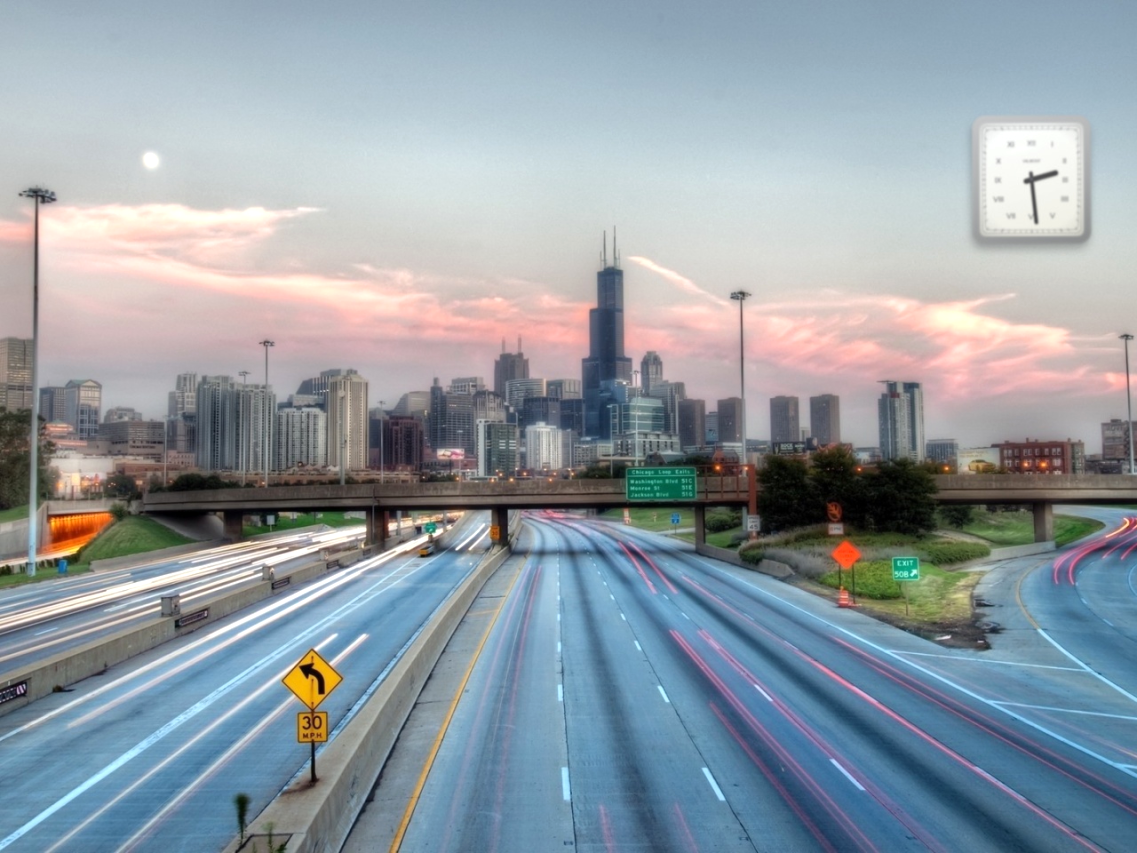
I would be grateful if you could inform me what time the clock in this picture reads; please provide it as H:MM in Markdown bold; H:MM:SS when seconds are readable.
**2:29**
